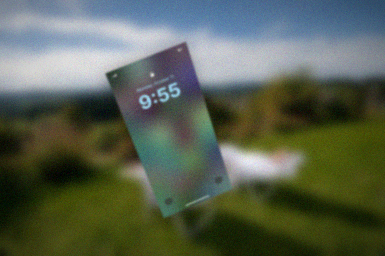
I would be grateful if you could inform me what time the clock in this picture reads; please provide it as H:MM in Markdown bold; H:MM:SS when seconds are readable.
**9:55**
